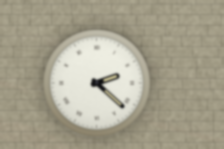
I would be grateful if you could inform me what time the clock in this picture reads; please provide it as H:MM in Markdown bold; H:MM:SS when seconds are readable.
**2:22**
